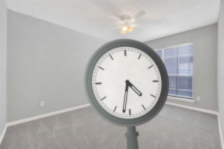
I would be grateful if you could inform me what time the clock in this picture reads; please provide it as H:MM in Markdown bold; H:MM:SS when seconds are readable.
**4:32**
